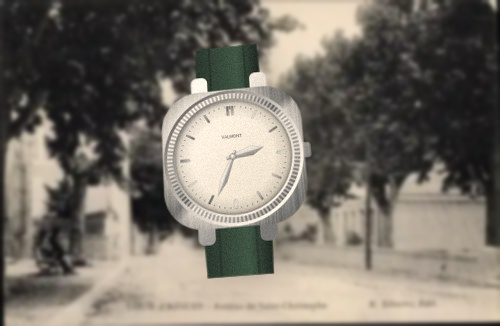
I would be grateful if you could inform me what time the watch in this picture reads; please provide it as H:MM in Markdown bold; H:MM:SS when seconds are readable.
**2:34**
